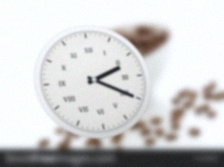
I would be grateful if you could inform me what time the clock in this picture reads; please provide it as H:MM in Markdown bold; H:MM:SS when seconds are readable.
**2:20**
